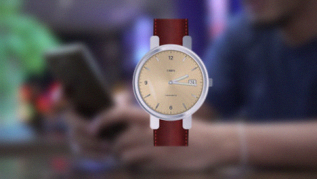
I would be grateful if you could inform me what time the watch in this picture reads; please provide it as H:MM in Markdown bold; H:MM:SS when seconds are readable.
**2:16**
